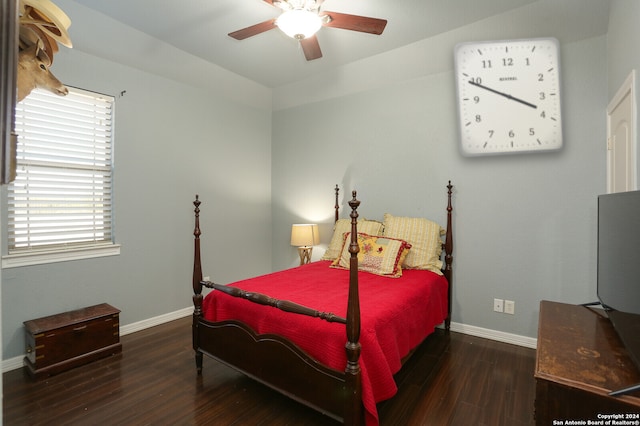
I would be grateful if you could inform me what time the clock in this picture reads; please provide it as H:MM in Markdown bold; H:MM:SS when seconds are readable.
**3:49**
